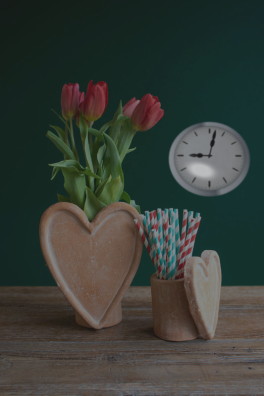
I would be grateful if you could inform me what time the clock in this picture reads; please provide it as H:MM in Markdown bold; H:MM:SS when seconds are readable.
**9:02**
